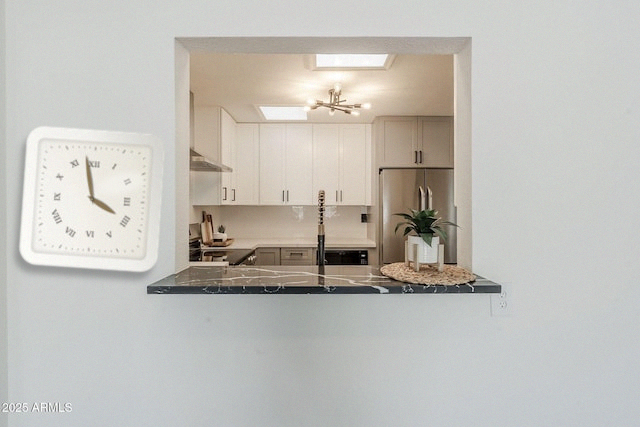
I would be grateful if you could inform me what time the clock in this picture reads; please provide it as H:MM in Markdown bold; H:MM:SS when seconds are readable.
**3:58**
